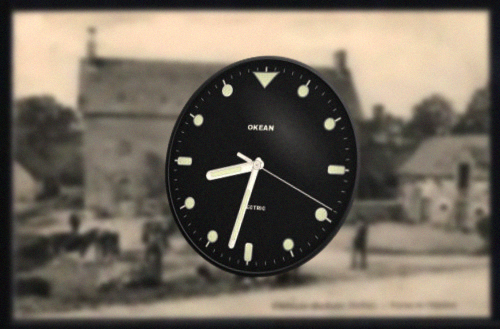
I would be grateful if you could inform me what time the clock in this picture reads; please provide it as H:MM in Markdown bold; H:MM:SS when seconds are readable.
**8:32:19**
